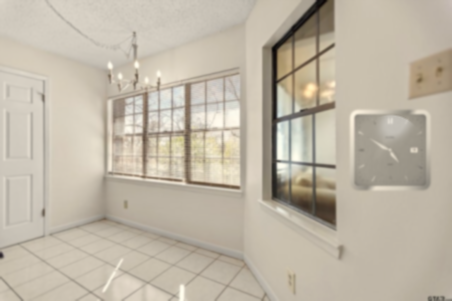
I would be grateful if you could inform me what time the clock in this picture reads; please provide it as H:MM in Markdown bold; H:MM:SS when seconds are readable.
**4:50**
